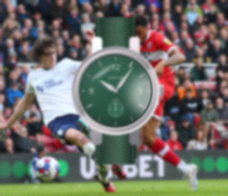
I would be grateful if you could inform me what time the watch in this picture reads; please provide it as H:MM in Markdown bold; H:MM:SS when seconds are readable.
**10:06**
